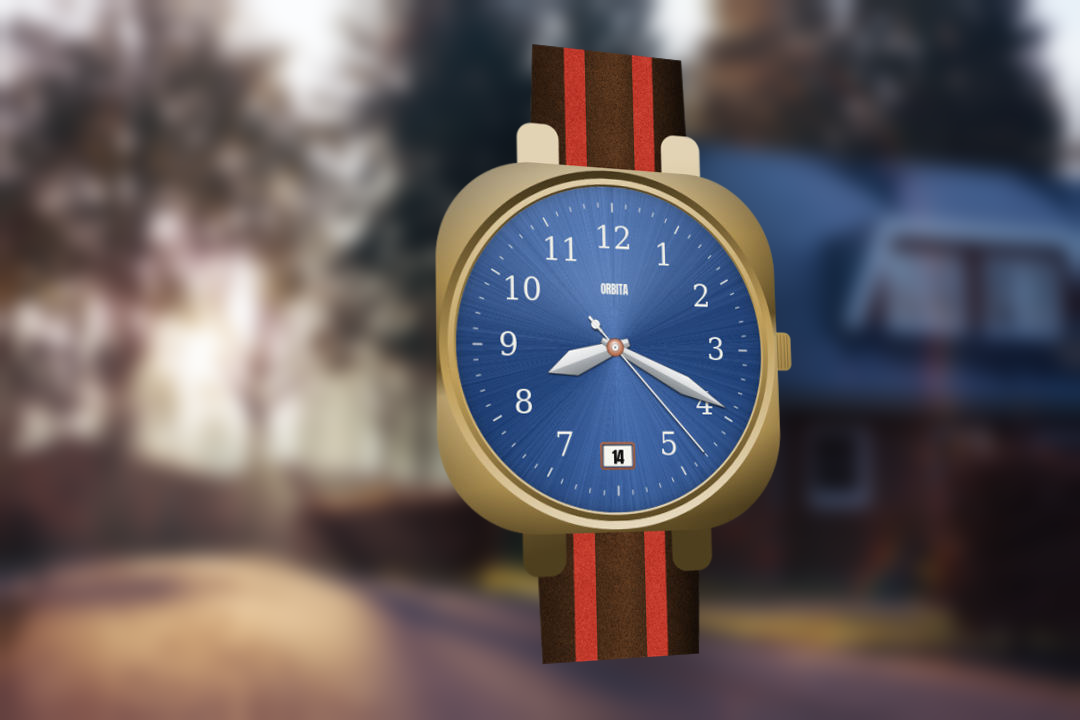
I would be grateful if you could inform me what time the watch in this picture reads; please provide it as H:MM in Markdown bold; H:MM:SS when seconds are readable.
**8:19:23**
